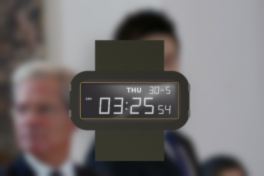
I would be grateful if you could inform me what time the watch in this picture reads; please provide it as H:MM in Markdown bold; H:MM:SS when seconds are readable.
**3:25**
